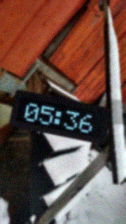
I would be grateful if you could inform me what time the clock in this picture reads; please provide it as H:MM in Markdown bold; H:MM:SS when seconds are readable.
**5:36**
